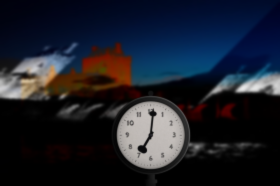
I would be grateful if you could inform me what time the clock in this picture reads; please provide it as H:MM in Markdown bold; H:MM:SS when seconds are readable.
**7:01**
